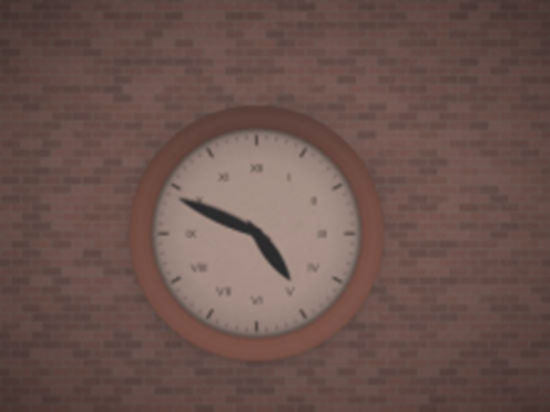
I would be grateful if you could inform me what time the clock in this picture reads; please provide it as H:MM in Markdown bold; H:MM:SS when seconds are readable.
**4:49**
